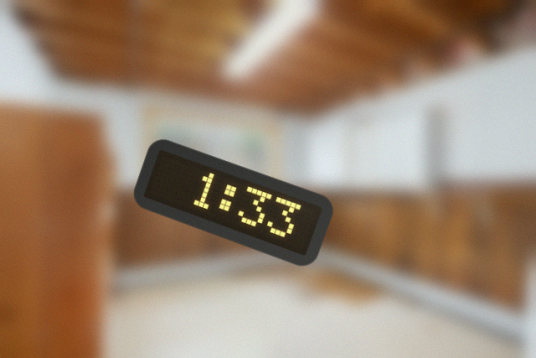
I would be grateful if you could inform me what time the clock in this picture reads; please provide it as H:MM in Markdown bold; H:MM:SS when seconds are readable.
**1:33**
